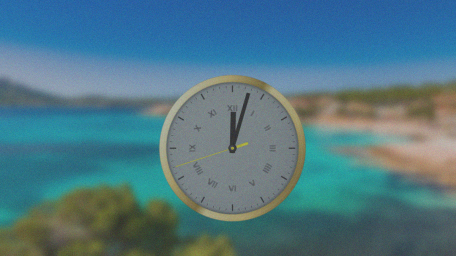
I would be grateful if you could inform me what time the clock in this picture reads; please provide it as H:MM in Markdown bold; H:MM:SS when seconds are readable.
**12:02:42**
